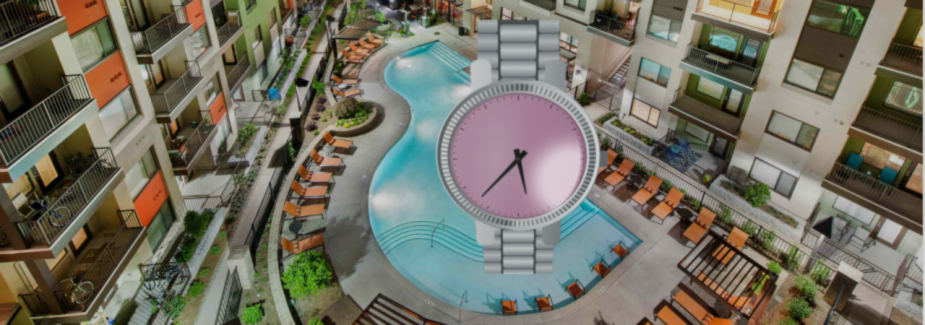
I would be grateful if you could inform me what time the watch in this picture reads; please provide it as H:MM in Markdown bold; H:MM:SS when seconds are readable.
**5:37**
